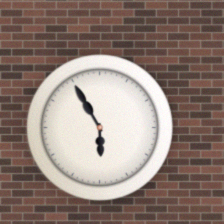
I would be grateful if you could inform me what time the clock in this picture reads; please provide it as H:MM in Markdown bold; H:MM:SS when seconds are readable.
**5:55**
